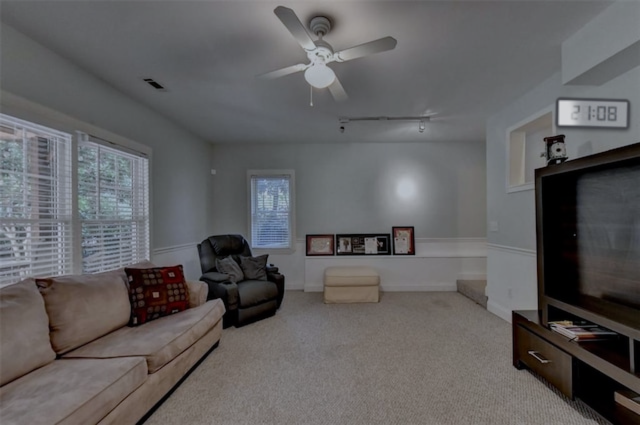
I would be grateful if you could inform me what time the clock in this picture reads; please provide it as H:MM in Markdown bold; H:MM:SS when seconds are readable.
**21:08**
